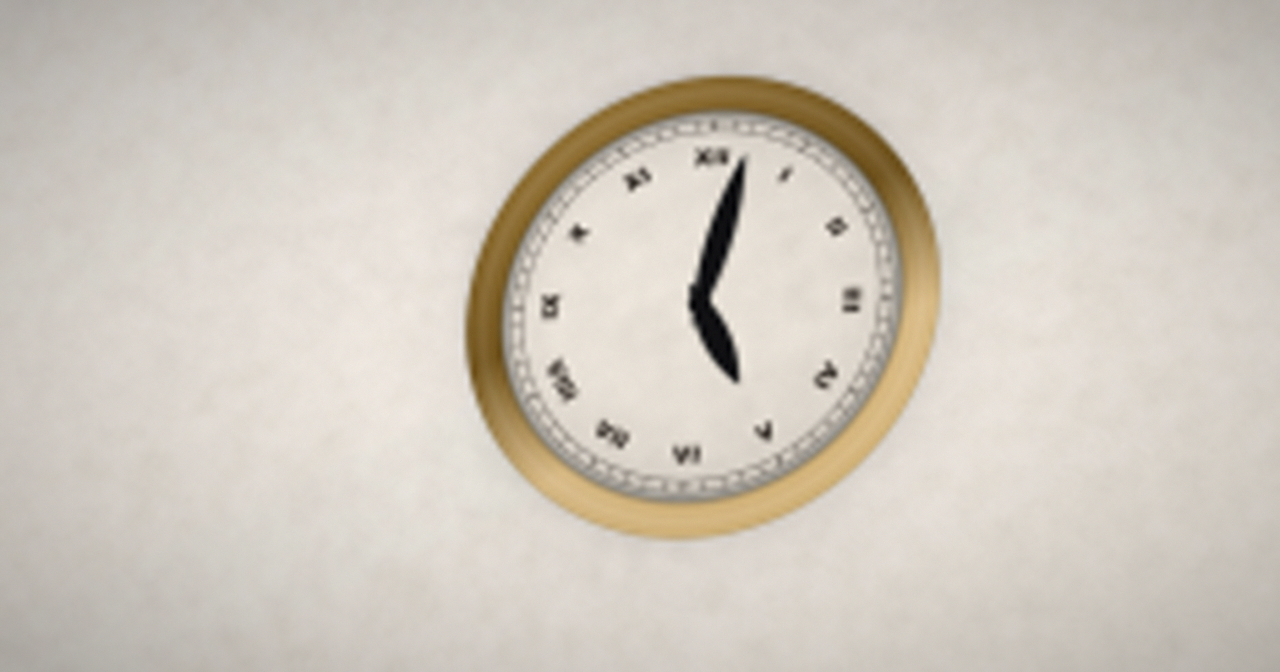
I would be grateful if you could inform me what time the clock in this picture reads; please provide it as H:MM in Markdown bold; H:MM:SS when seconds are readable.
**5:02**
